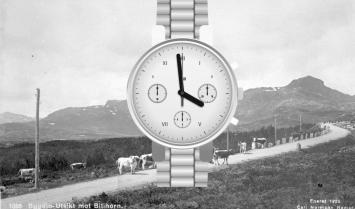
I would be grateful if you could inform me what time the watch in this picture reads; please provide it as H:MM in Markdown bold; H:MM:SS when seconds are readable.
**3:59**
